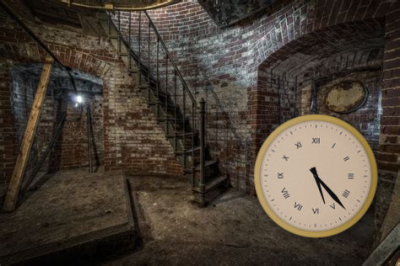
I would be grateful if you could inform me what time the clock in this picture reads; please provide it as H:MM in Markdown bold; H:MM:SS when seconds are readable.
**5:23**
